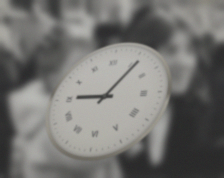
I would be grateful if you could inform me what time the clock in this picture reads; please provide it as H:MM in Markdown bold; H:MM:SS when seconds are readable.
**9:06**
